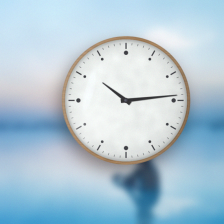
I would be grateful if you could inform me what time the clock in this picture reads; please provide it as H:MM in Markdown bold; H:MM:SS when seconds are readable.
**10:14**
